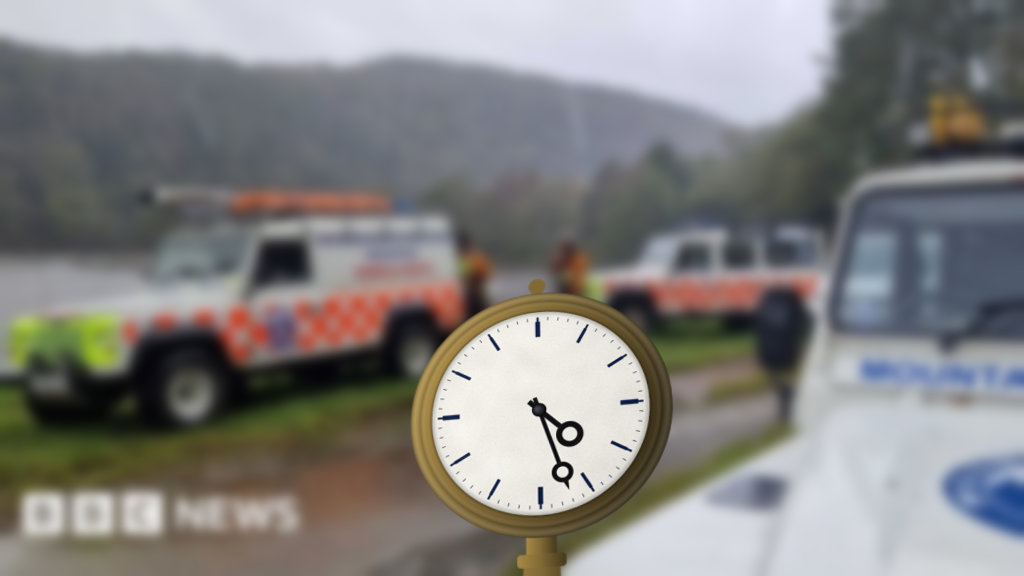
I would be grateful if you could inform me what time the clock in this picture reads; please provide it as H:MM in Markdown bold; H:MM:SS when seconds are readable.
**4:27**
